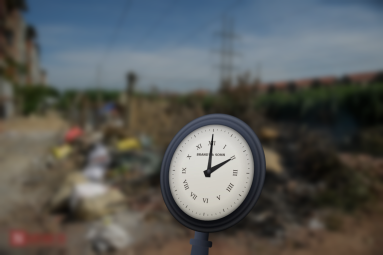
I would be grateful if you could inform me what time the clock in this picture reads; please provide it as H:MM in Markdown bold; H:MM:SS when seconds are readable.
**2:00**
